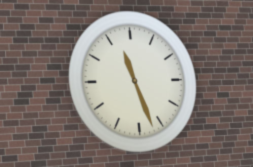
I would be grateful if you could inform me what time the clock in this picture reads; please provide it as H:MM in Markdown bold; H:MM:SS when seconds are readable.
**11:27**
